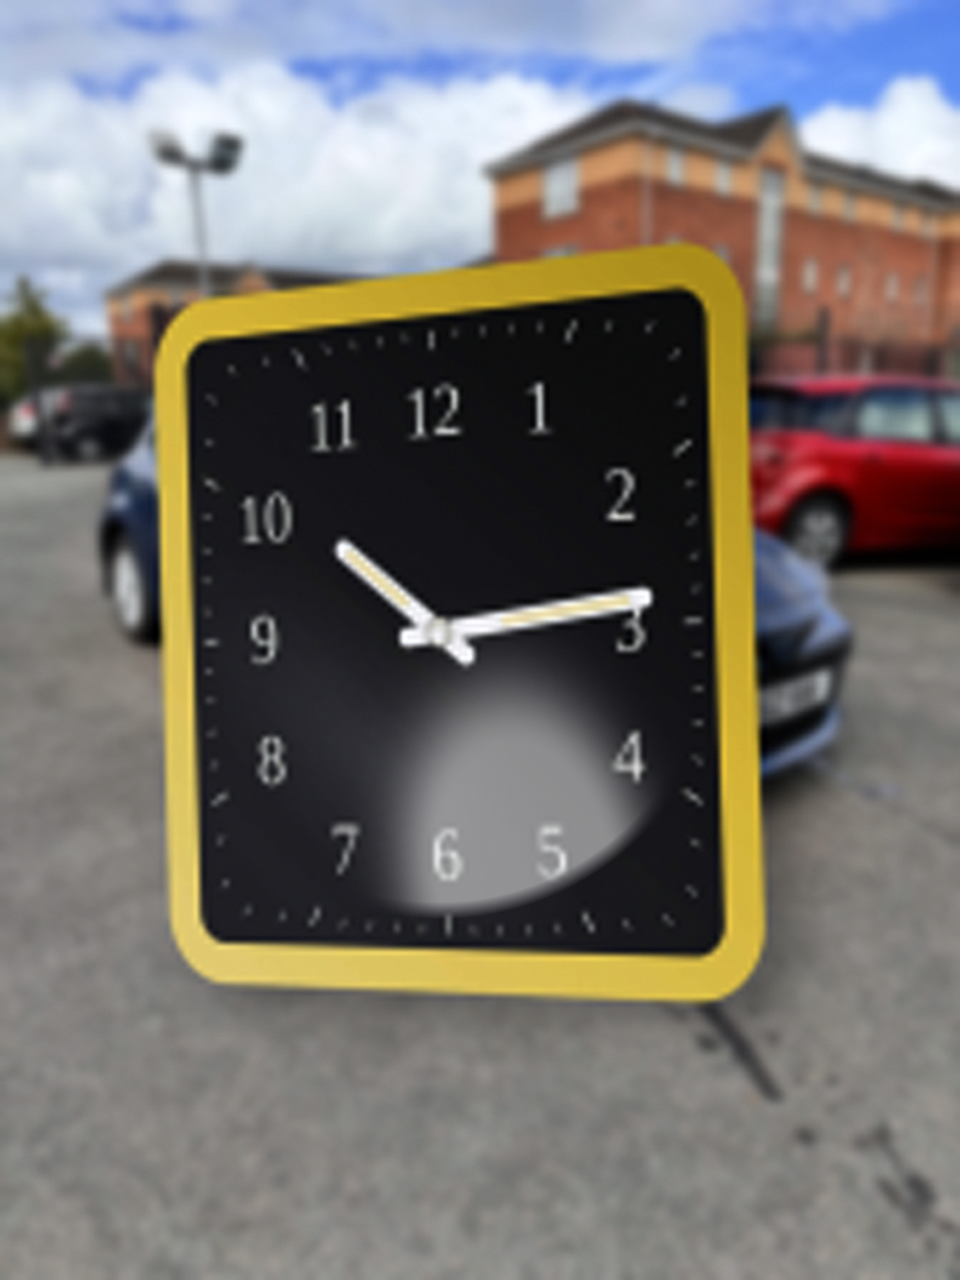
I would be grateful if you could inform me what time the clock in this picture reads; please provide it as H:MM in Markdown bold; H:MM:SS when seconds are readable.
**10:14**
